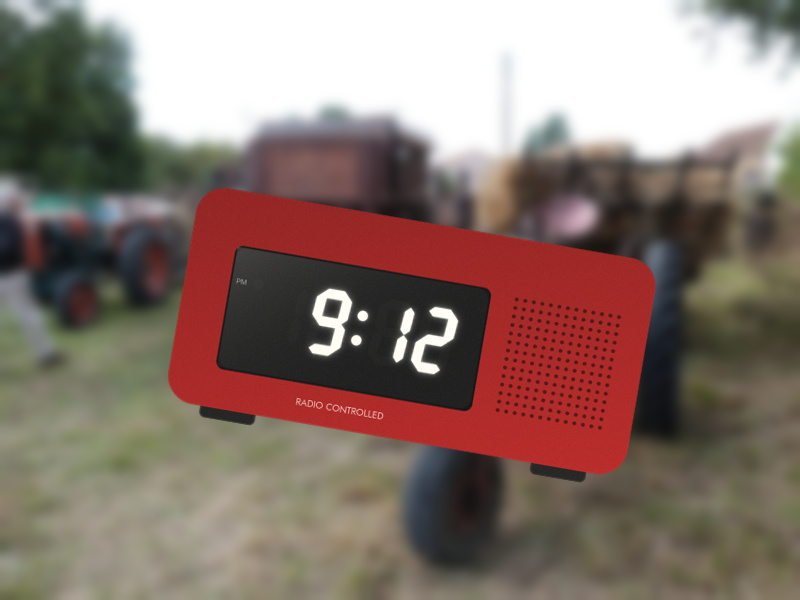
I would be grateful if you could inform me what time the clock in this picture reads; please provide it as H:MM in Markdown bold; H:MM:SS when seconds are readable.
**9:12**
